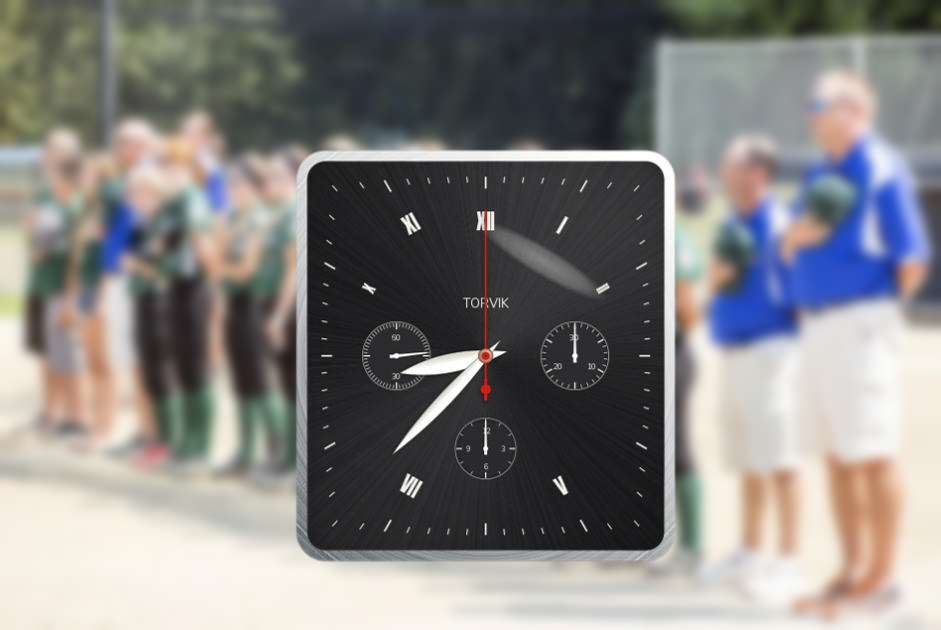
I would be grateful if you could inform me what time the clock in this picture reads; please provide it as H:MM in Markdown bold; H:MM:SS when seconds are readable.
**8:37:14**
